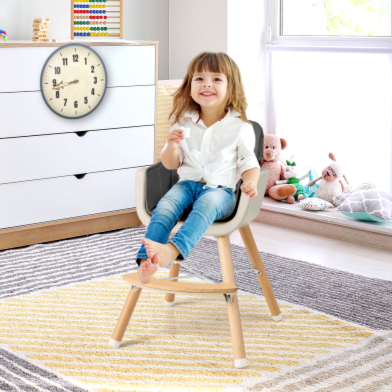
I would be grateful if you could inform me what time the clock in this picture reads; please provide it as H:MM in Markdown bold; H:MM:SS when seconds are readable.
**8:43**
